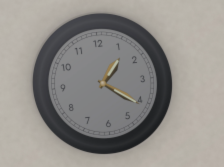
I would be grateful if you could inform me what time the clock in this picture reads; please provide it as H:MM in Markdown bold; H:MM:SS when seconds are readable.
**1:21**
